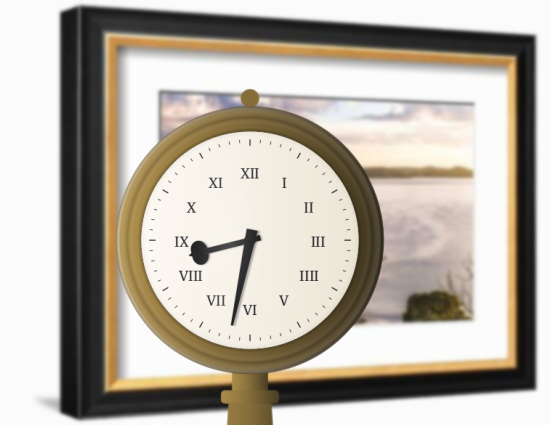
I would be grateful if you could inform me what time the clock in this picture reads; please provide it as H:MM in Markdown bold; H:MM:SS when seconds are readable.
**8:32**
